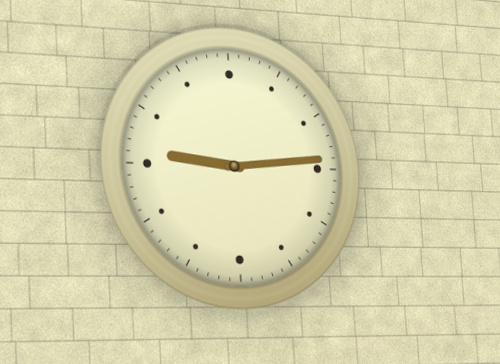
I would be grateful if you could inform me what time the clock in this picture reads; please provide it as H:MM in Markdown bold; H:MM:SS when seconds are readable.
**9:14**
